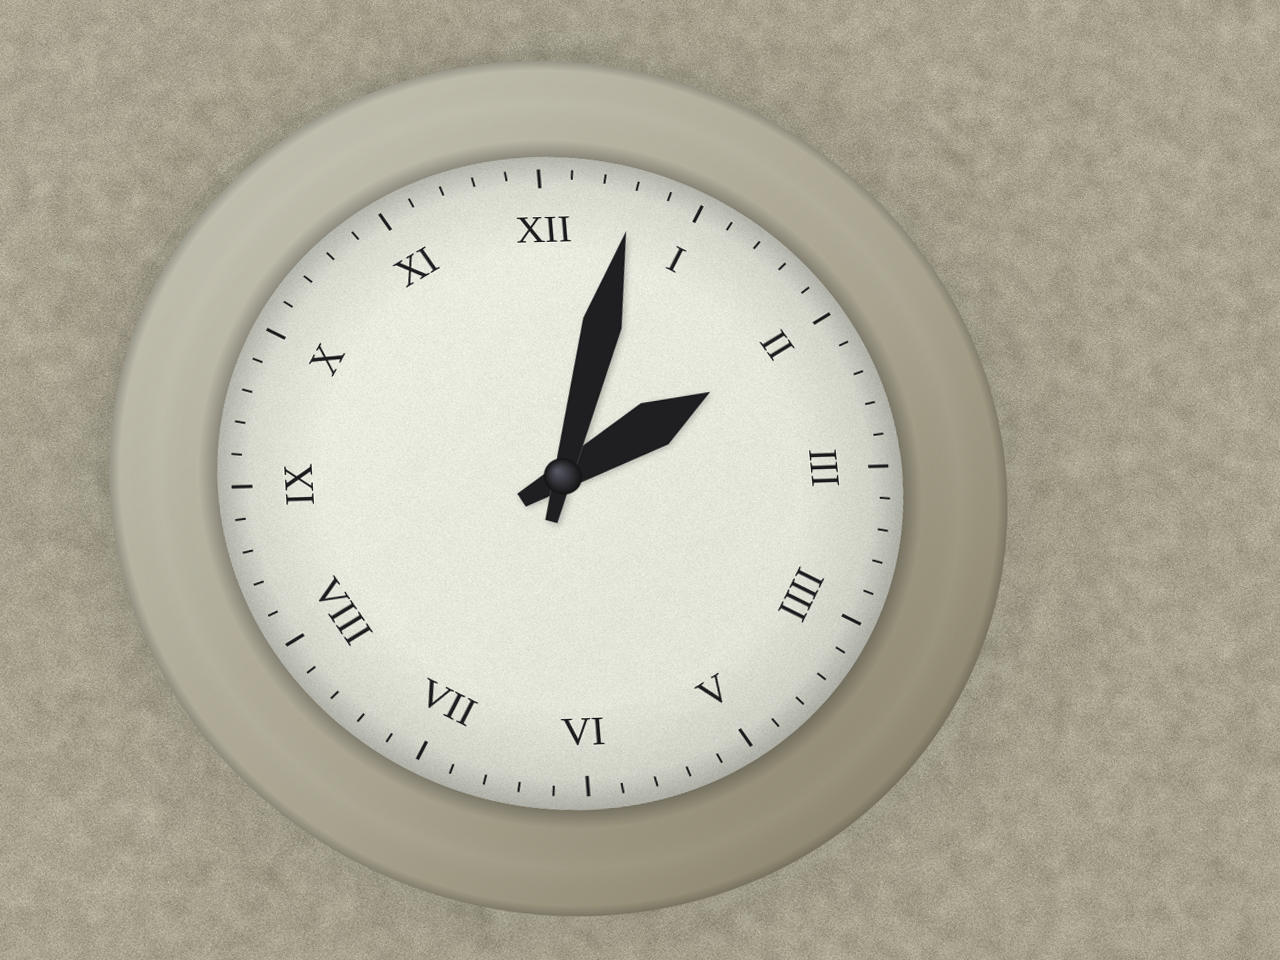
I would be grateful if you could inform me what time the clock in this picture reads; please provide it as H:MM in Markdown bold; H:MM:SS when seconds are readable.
**2:03**
